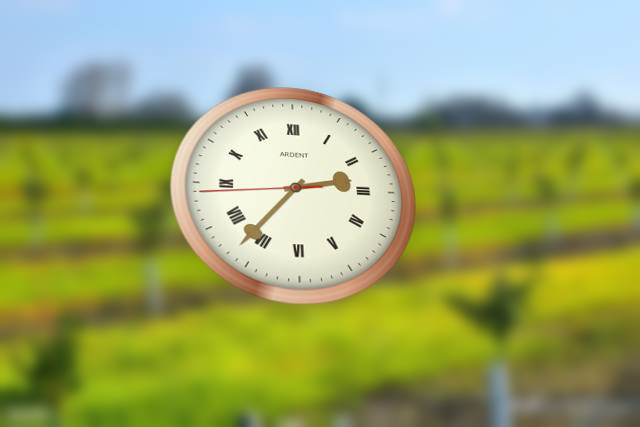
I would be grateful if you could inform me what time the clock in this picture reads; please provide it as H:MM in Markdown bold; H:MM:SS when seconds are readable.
**2:36:44**
